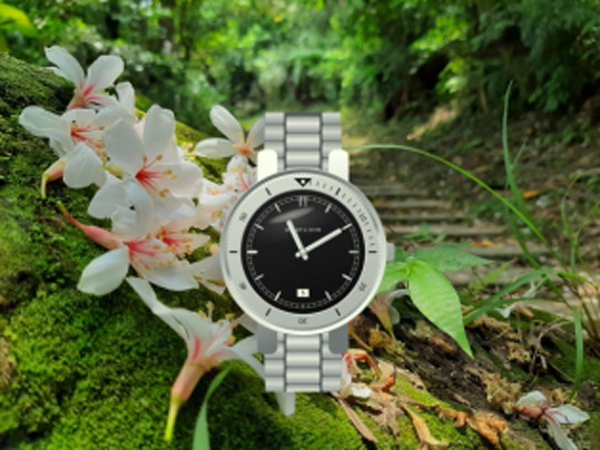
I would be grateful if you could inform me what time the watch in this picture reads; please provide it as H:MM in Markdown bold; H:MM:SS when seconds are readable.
**11:10**
